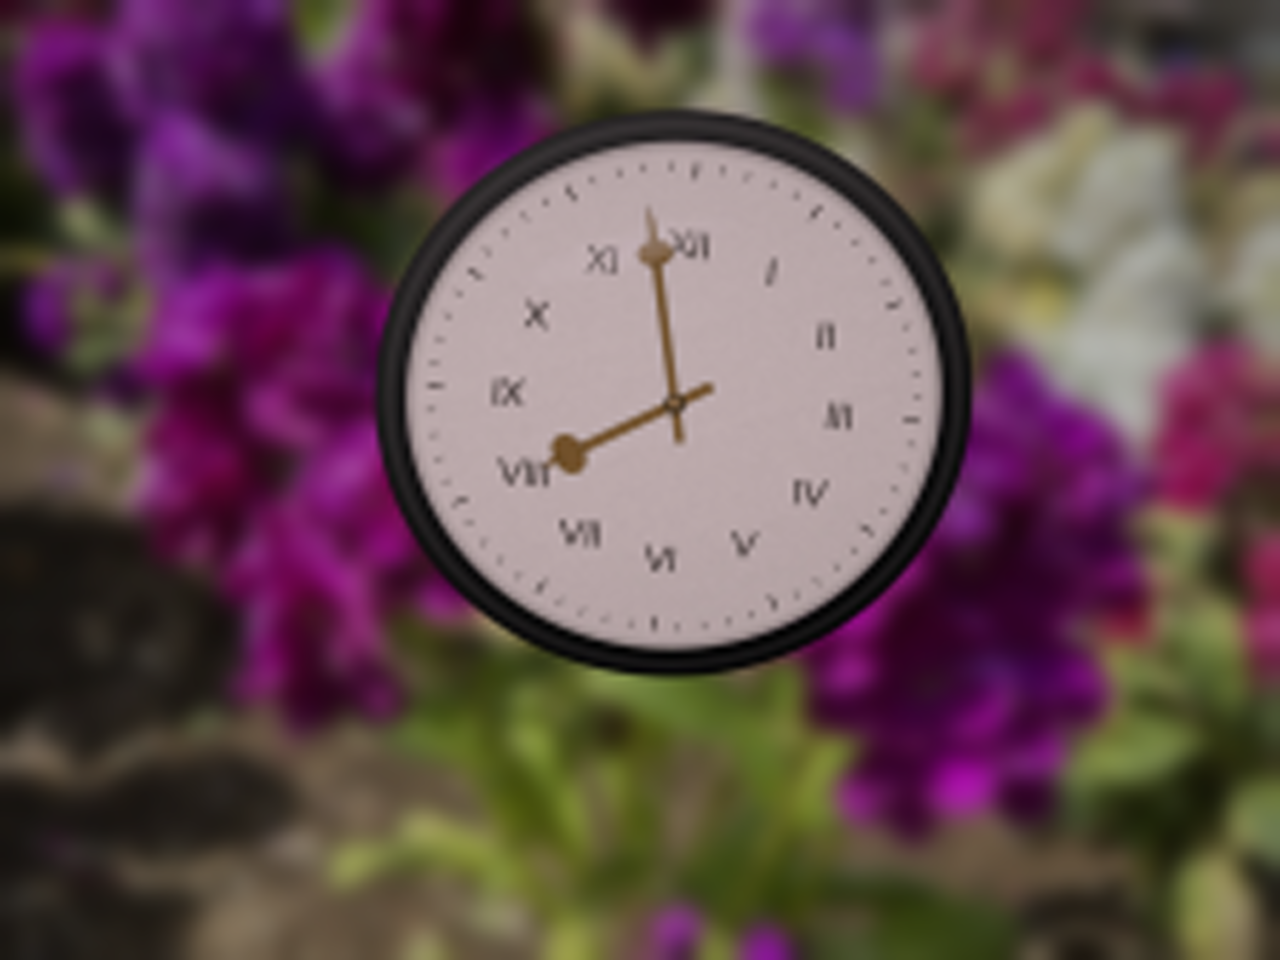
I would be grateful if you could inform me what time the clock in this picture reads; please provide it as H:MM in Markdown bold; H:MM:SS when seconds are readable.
**7:58**
